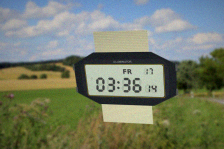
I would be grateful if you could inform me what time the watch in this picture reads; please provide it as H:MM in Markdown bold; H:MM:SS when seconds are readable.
**3:36:14**
